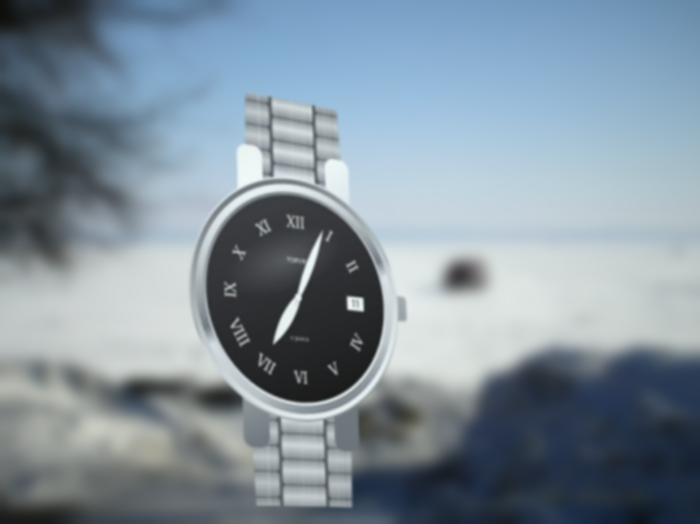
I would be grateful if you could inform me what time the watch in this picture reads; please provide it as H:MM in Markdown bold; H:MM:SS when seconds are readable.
**7:04**
